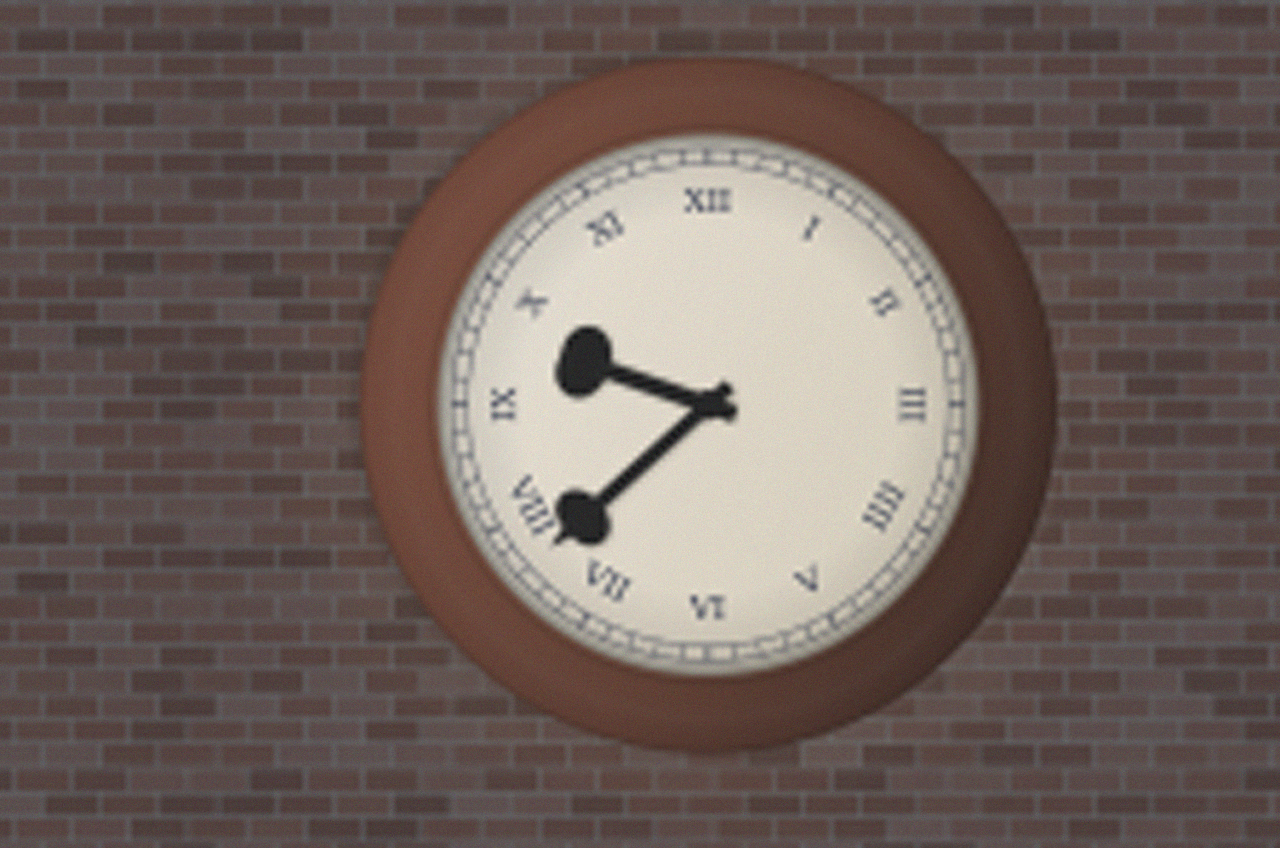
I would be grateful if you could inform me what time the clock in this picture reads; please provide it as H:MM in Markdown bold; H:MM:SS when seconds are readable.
**9:38**
